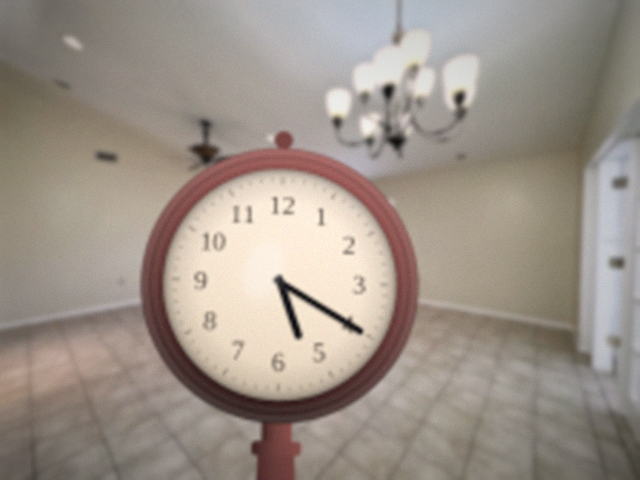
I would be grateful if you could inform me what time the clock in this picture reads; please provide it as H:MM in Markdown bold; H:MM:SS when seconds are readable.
**5:20**
